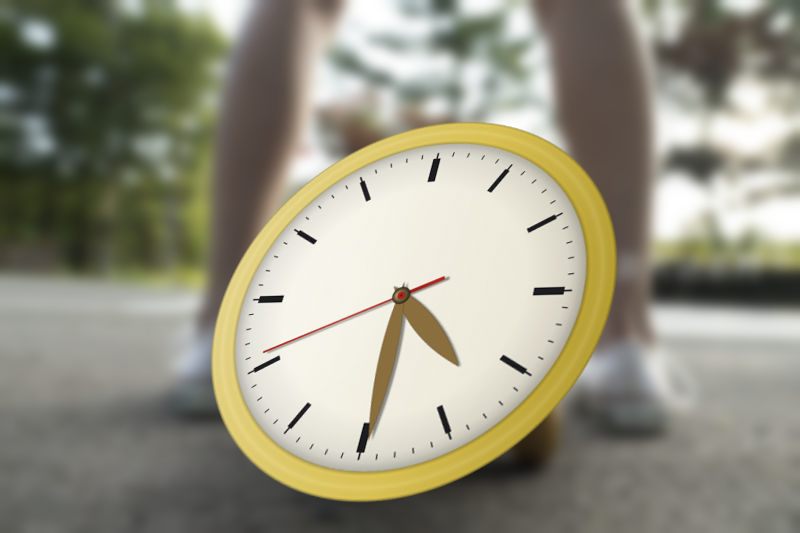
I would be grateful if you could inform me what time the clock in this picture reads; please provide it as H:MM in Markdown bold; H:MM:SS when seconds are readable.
**4:29:41**
